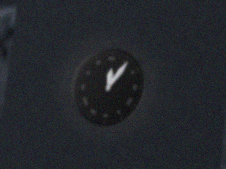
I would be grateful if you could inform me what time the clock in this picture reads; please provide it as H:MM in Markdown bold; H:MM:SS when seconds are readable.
**12:06**
